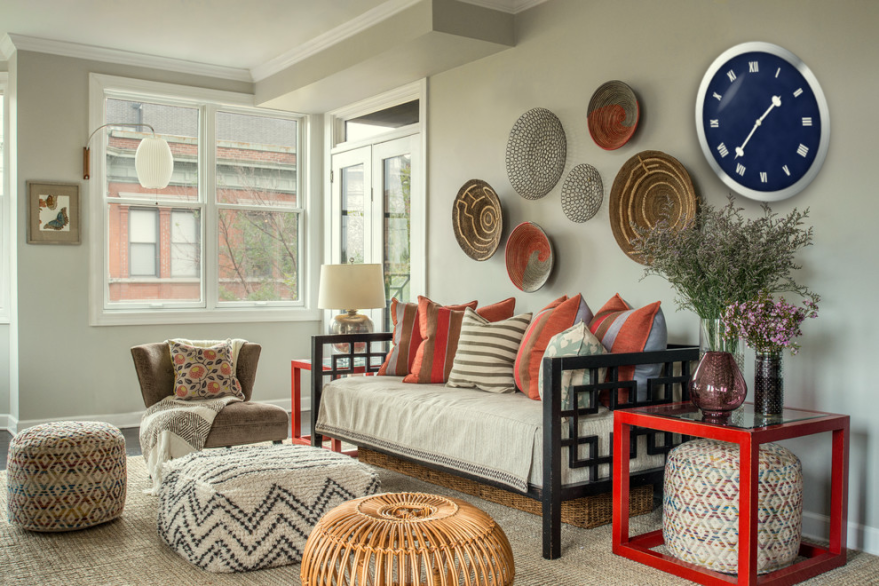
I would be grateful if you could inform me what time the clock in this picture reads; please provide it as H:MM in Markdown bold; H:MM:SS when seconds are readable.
**1:37**
